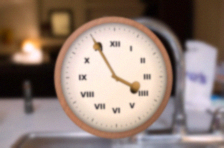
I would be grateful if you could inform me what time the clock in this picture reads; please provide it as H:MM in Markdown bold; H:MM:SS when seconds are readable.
**3:55**
